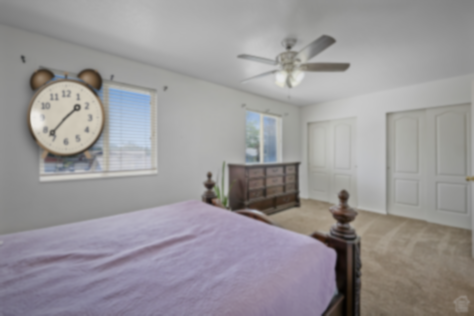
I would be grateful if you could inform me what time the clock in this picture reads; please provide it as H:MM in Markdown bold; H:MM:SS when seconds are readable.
**1:37**
